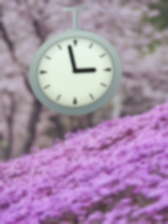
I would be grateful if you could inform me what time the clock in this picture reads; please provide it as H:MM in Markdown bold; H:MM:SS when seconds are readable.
**2:58**
